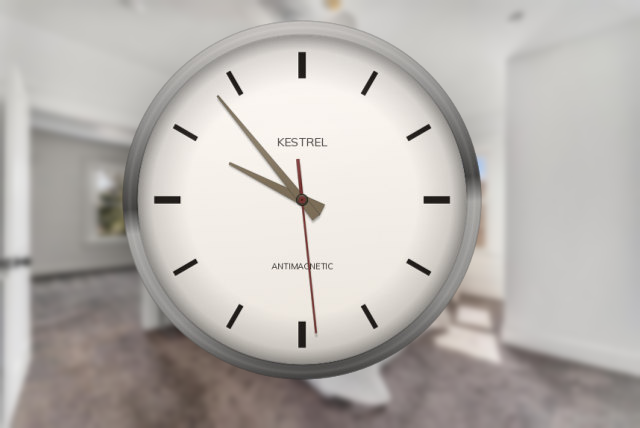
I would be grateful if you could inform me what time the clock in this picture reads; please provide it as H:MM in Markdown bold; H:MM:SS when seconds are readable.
**9:53:29**
